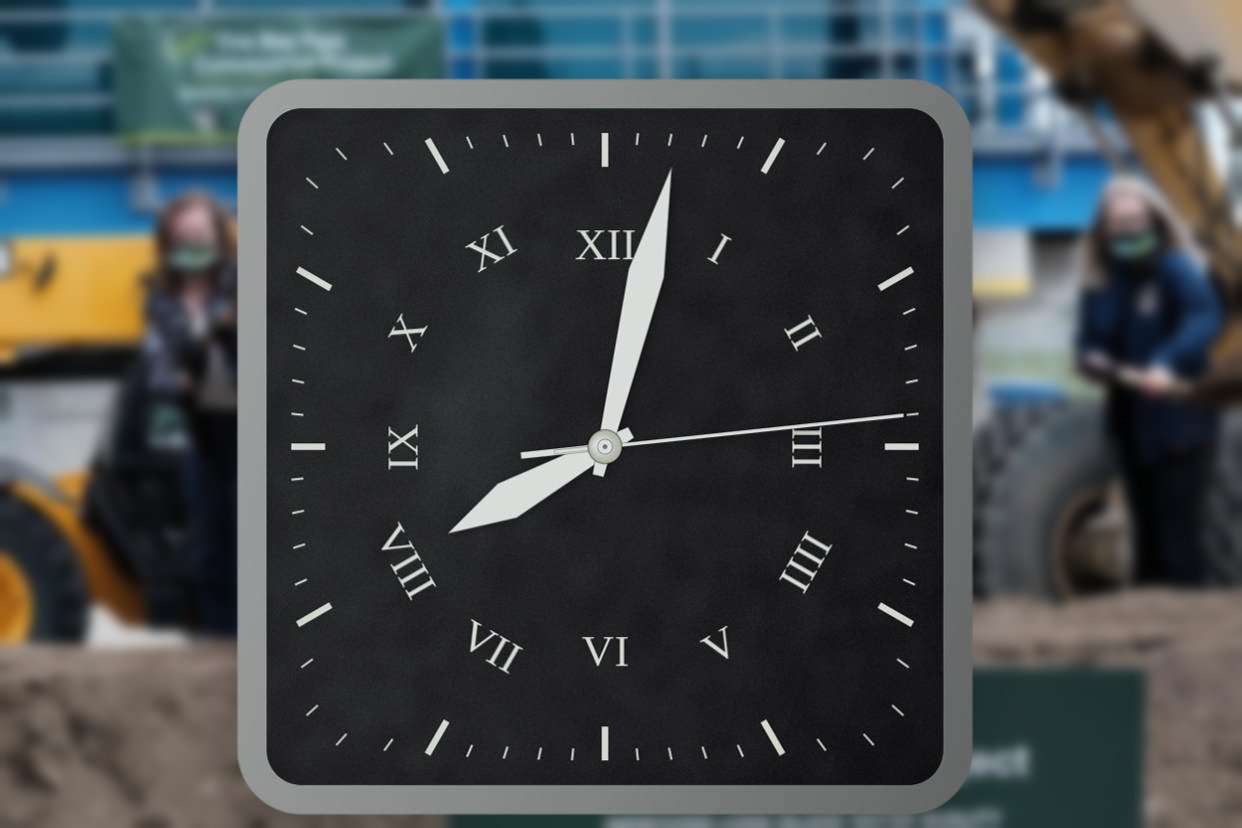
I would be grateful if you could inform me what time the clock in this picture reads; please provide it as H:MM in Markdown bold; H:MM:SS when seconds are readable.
**8:02:14**
